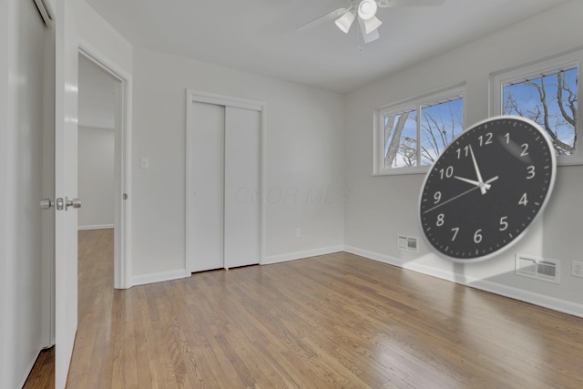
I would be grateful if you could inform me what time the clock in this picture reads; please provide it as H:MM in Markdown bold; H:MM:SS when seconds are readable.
**9:56:43**
